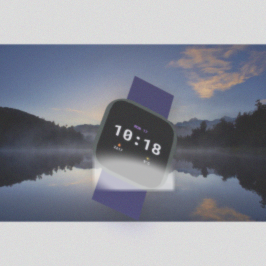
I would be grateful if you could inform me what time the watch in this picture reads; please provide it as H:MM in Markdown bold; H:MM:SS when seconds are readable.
**10:18**
